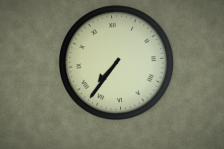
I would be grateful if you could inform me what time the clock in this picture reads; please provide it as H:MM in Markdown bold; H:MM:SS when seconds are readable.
**7:37**
